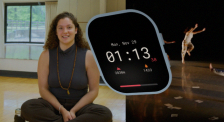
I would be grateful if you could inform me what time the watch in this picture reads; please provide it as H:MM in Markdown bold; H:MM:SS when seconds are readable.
**1:13**
